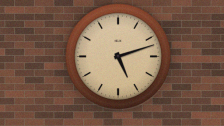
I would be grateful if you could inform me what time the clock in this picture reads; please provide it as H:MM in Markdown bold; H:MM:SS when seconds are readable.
**5:12**
